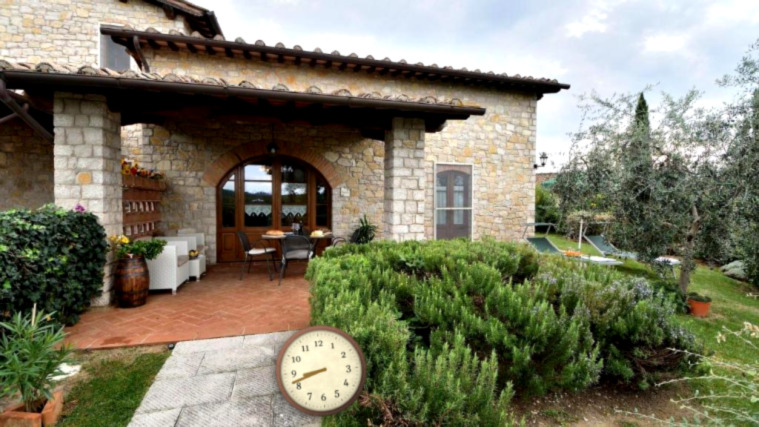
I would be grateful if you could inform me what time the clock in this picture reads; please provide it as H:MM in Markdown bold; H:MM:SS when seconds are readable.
**8:42**
